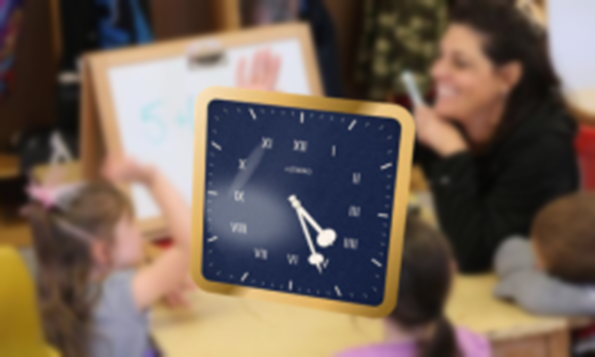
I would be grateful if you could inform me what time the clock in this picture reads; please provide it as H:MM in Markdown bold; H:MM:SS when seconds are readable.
**4:26**
